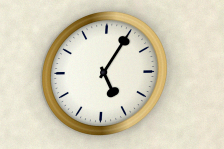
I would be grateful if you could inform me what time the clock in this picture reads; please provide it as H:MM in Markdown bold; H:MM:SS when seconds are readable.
**5:05**
